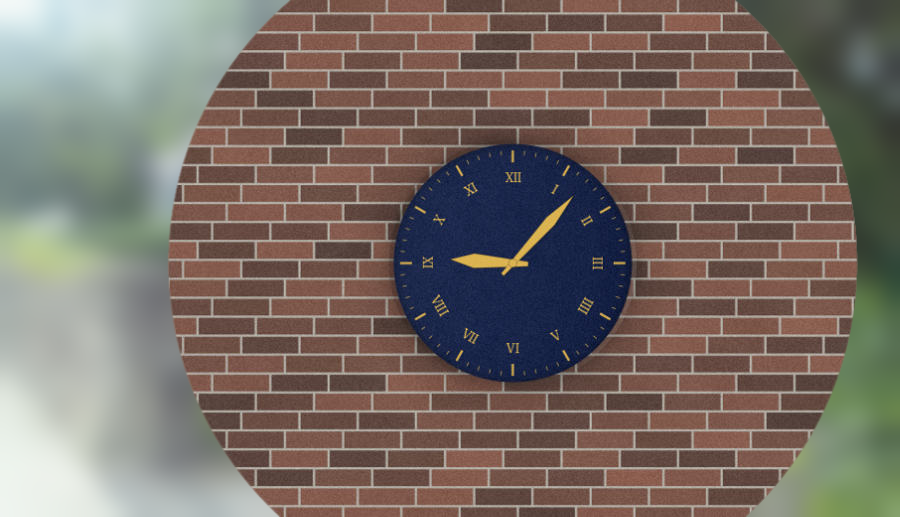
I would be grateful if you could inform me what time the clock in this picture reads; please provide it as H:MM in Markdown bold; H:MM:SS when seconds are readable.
**9:07**
